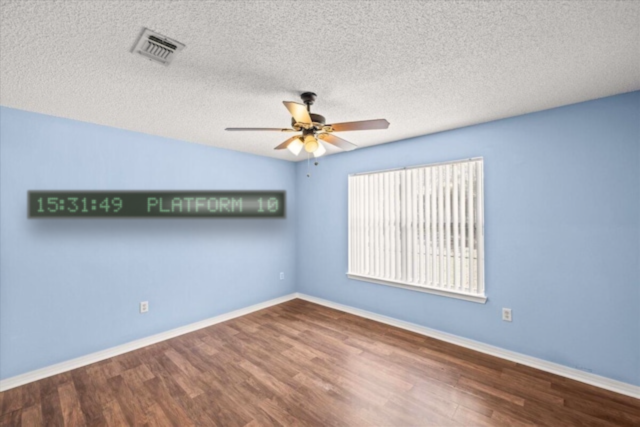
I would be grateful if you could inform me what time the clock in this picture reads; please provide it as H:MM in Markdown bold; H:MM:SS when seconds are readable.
**15:31:49**
